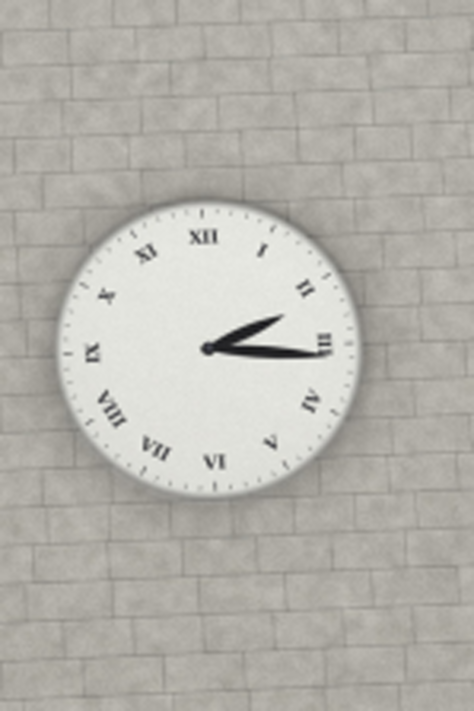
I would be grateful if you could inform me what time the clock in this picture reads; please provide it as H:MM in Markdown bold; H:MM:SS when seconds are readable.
**2:16**
